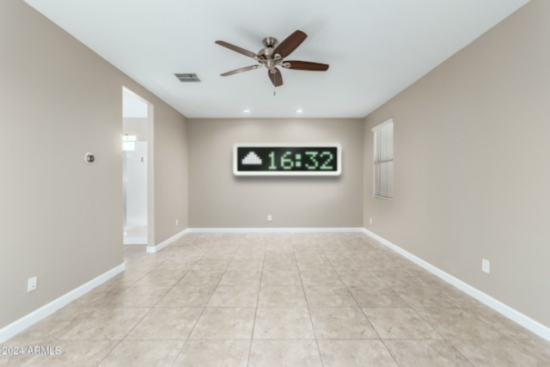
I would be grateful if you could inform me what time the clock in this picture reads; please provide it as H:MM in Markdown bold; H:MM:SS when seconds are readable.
**16:32**
